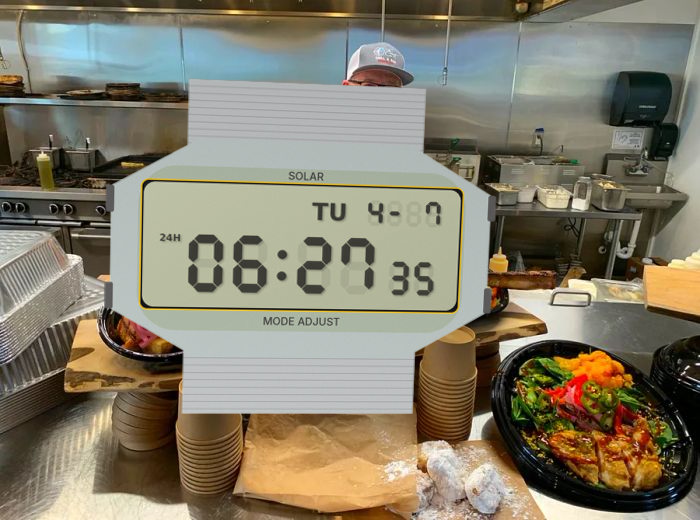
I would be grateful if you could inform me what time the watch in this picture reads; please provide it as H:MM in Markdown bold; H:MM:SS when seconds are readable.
**6:27:35**
